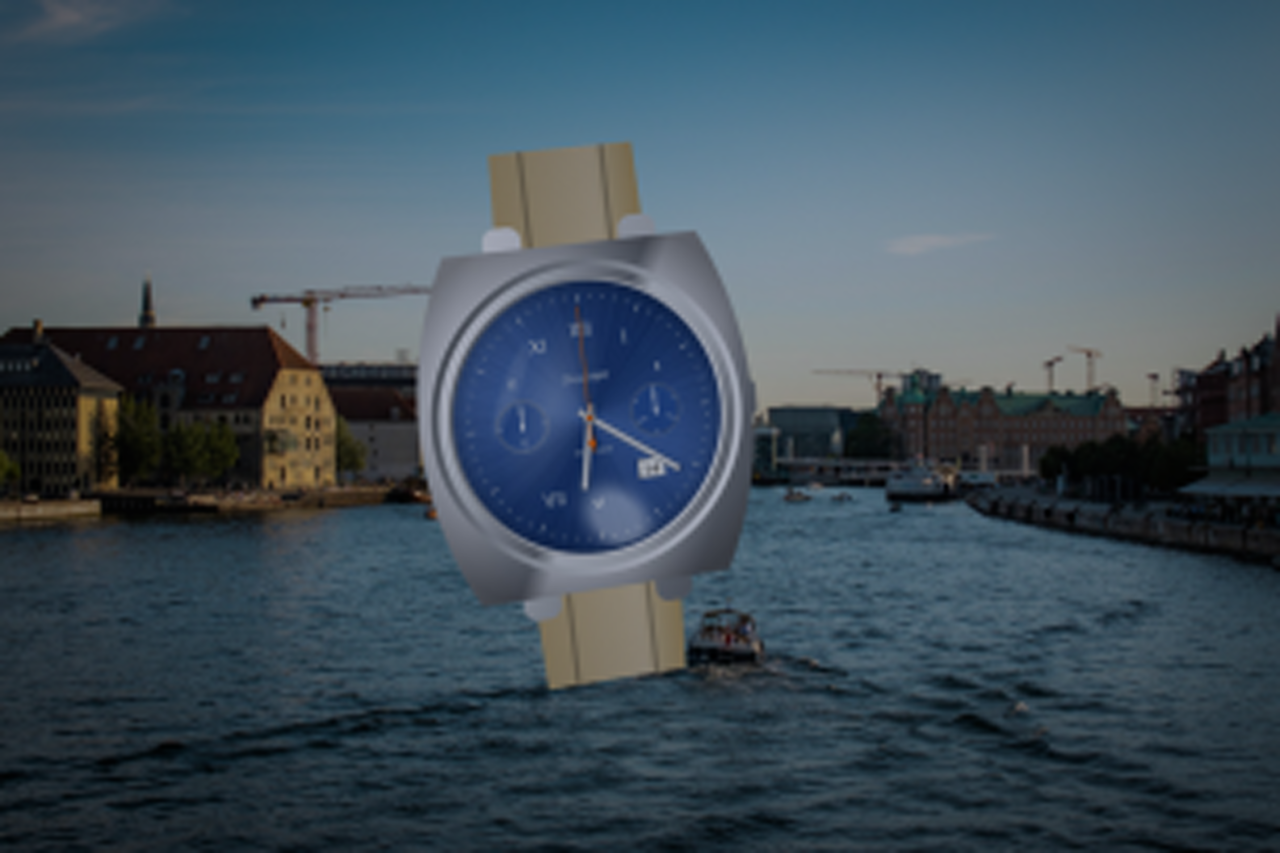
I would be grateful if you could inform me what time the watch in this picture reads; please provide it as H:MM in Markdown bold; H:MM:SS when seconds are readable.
**6:21**
